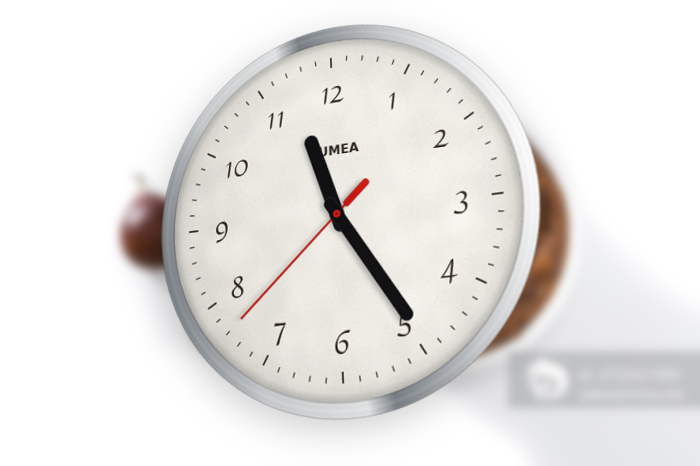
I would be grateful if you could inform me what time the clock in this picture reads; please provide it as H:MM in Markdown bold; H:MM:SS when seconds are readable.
**11:24:38**
